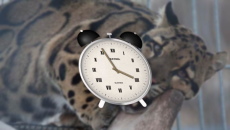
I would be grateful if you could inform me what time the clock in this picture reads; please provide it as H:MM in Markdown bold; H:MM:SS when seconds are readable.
**3:56**
